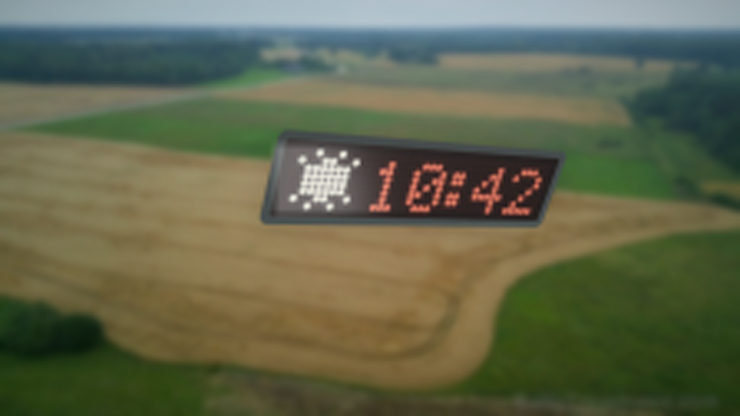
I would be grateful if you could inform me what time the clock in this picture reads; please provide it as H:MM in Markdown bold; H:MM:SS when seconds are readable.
**10:42**
